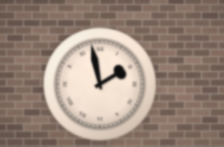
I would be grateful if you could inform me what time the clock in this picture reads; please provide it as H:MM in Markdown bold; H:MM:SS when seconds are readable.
**1:58**
